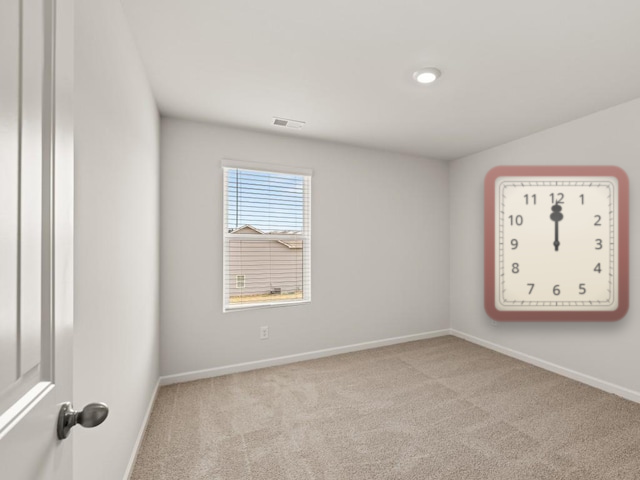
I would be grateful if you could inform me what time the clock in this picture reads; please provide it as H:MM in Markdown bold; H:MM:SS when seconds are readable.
**12:00**
